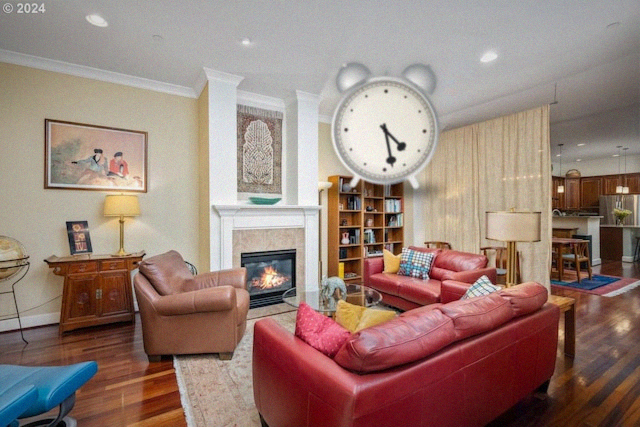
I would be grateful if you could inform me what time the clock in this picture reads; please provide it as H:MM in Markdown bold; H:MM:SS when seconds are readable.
**4:28**
